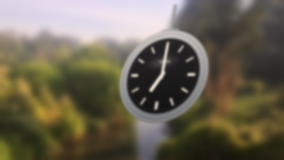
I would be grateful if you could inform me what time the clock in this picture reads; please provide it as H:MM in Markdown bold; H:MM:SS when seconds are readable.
**7:00**
